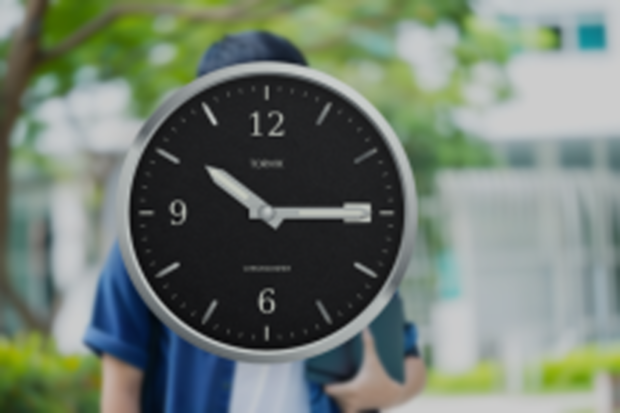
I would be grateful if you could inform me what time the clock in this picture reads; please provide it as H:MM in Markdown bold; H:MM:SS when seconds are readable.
**10:15**
